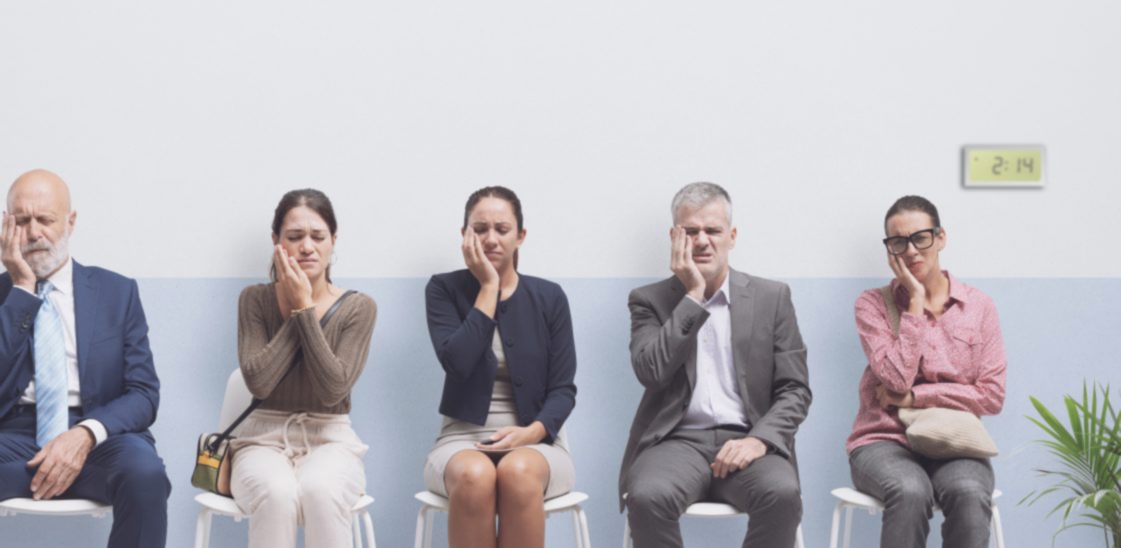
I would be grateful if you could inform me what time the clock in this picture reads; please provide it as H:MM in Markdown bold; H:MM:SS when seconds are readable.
**2:14**
